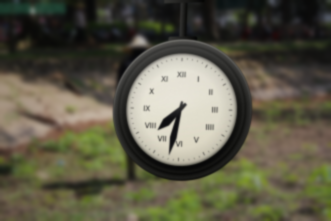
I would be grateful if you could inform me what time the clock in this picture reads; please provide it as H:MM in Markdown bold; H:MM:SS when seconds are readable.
**7:32**
